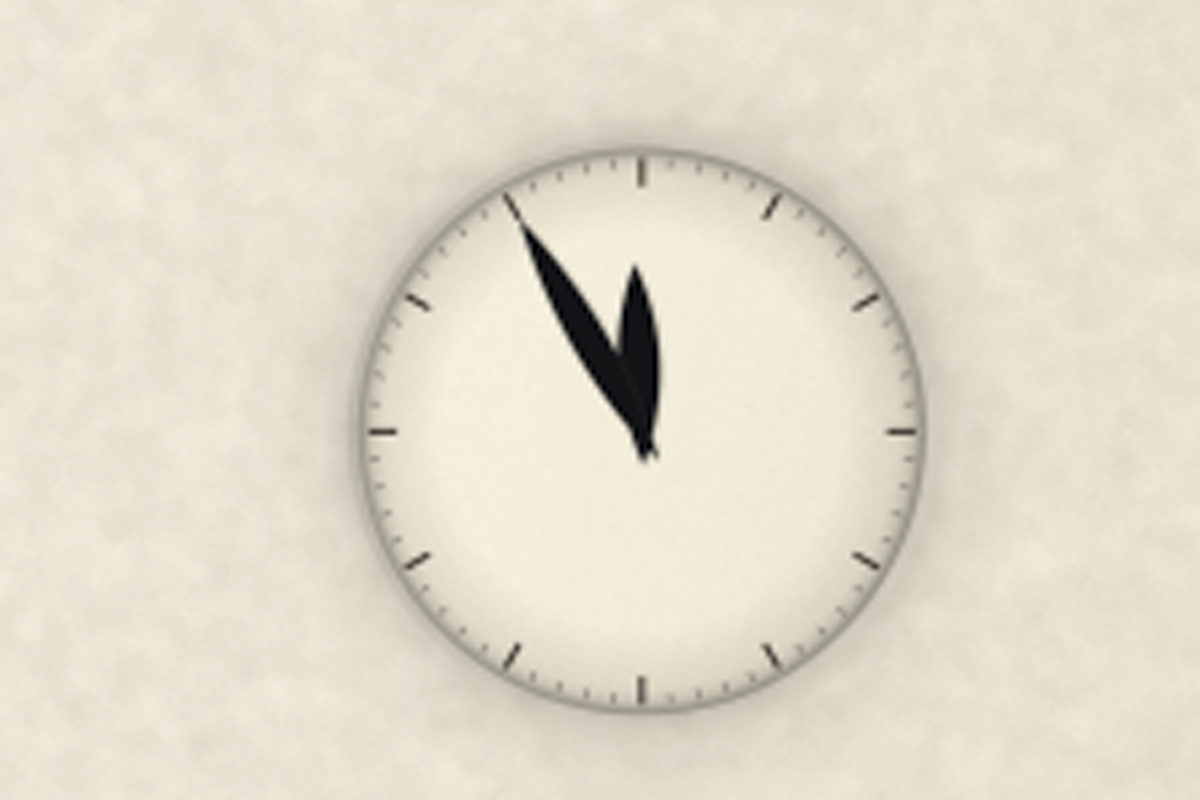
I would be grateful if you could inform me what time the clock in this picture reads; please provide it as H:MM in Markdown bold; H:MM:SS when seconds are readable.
**11:55**
